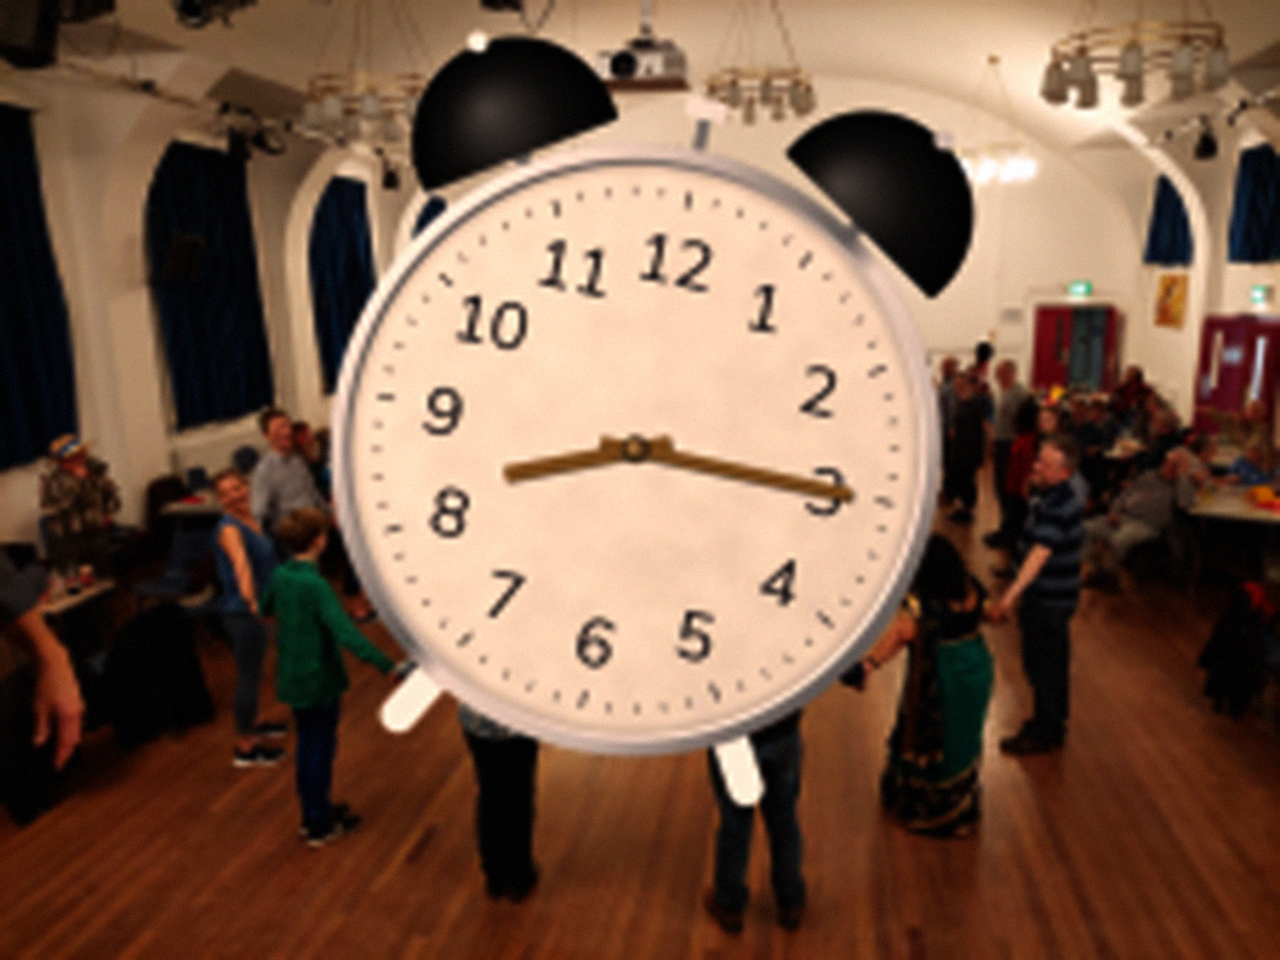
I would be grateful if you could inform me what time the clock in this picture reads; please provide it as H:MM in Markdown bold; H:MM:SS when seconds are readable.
**8:15**
